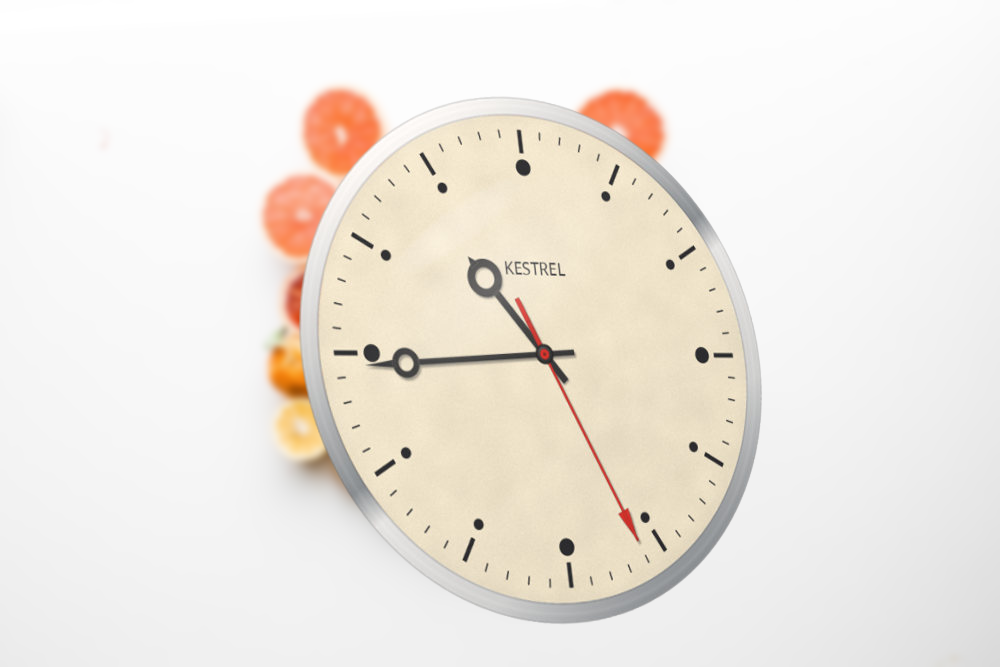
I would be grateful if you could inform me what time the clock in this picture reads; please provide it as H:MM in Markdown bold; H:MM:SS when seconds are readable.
**10:44:26**
